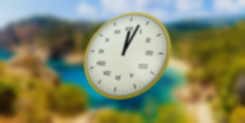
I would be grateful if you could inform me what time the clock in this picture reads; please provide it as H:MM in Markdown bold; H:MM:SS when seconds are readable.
**12:03**
